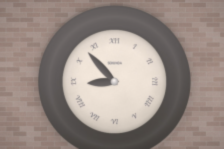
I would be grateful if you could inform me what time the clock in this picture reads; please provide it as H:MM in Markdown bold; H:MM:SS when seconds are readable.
**8:53**
